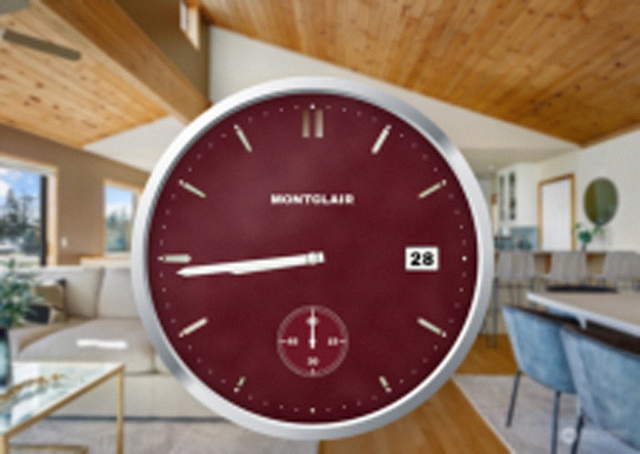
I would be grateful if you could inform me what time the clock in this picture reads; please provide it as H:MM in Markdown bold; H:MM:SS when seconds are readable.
**8:44**
